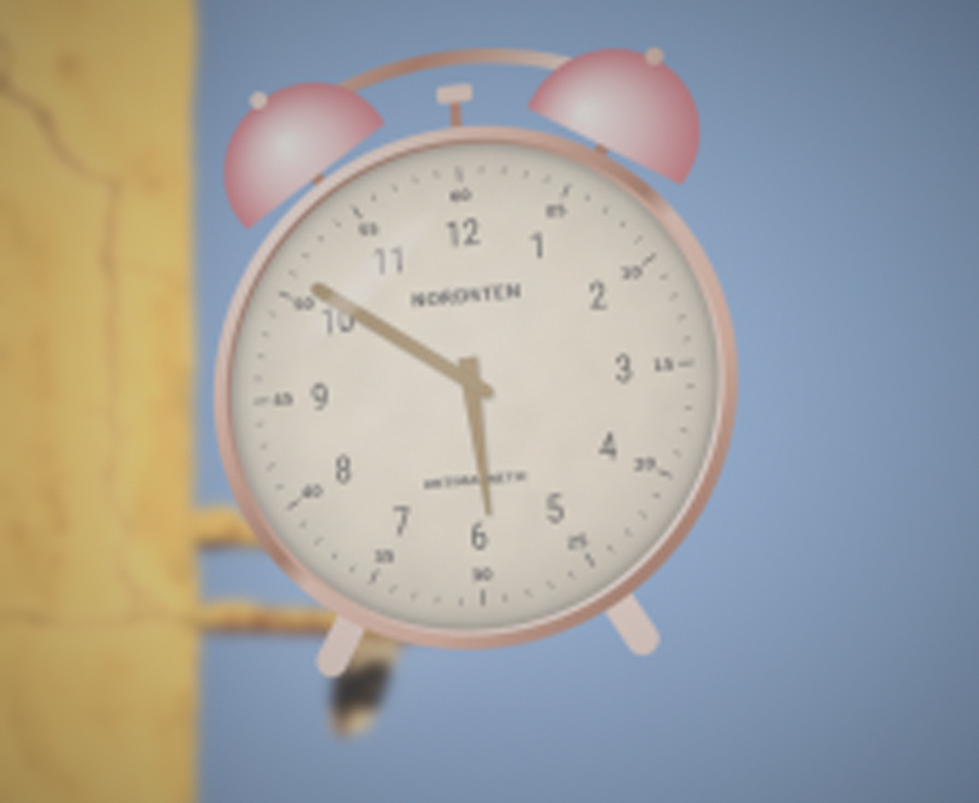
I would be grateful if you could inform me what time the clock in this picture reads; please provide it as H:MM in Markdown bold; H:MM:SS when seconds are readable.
**5:51**
